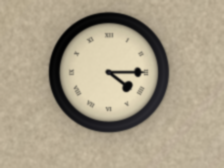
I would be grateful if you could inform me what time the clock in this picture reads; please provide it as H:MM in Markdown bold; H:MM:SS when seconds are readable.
**4:15**
